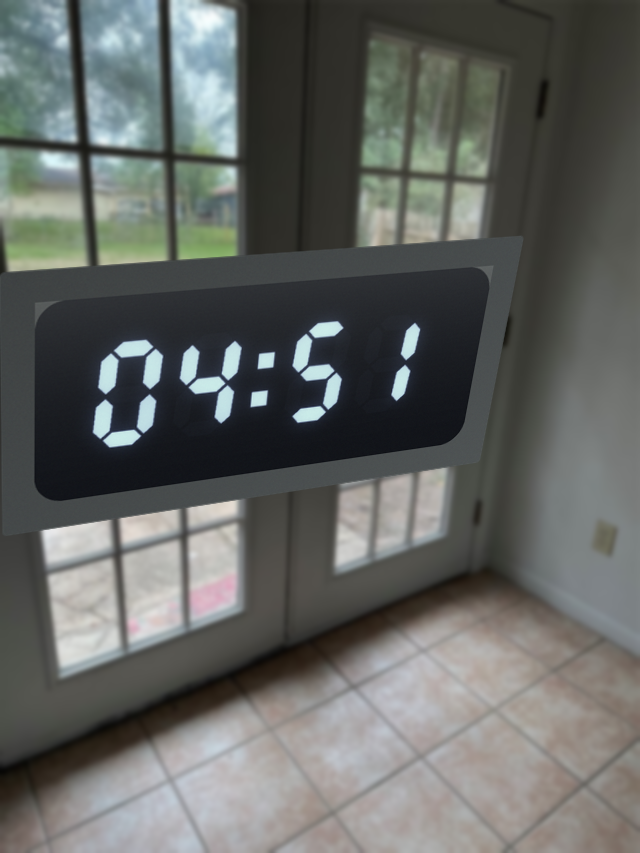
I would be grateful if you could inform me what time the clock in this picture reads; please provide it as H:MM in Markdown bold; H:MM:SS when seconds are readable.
**4:51**
